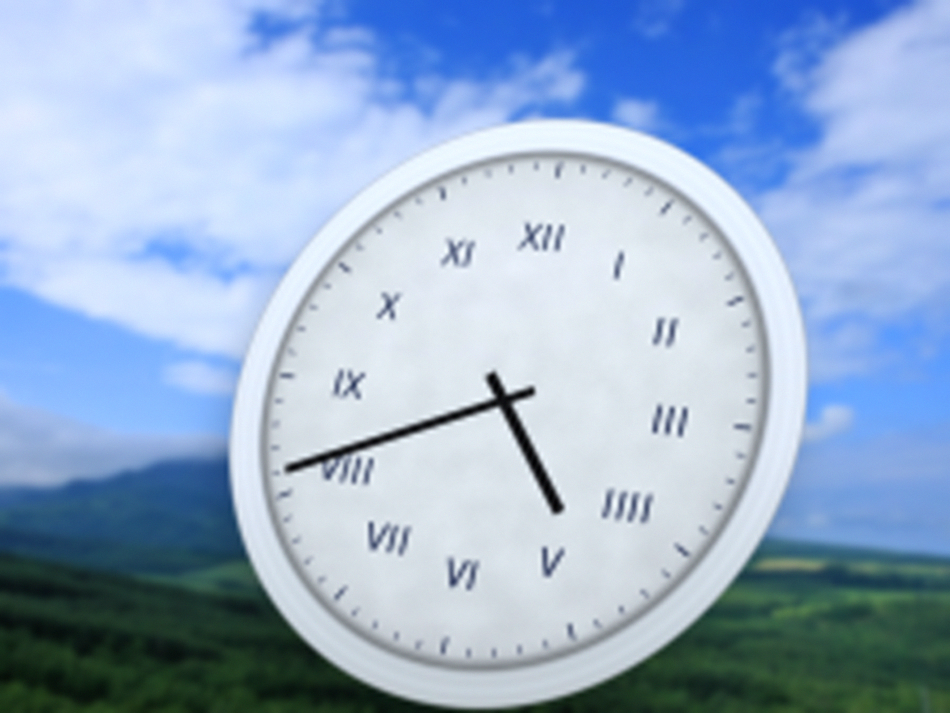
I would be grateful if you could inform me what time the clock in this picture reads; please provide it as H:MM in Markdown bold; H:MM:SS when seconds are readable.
**4:41**
